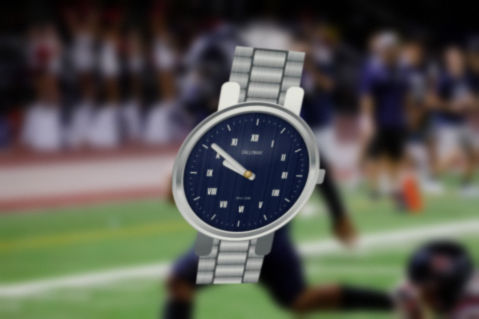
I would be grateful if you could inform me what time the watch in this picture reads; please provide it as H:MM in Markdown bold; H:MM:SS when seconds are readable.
**9:51**
